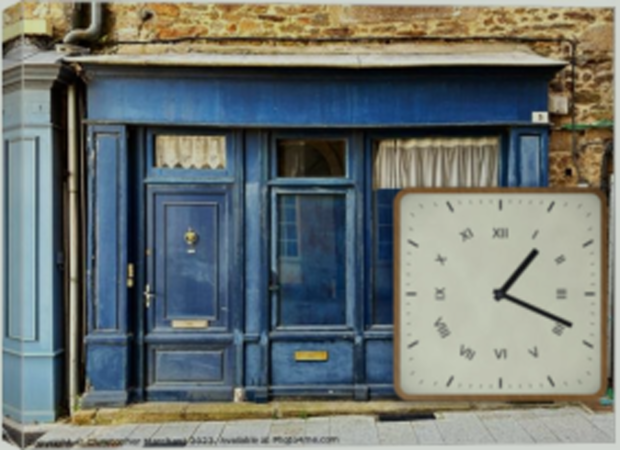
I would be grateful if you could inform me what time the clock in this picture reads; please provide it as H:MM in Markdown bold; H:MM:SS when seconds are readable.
**1:19**
